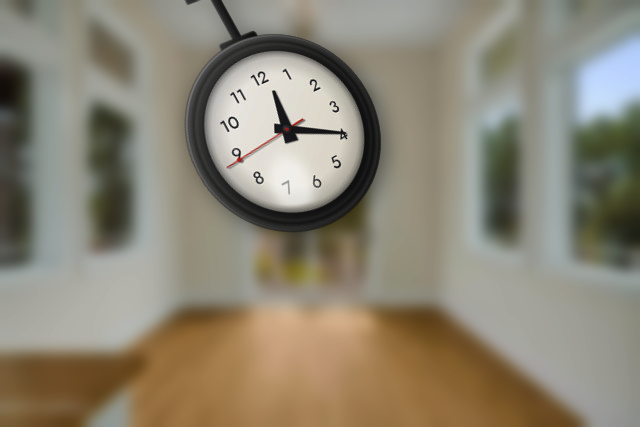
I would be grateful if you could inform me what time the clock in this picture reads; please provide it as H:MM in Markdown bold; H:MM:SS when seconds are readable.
**12:19:44**
